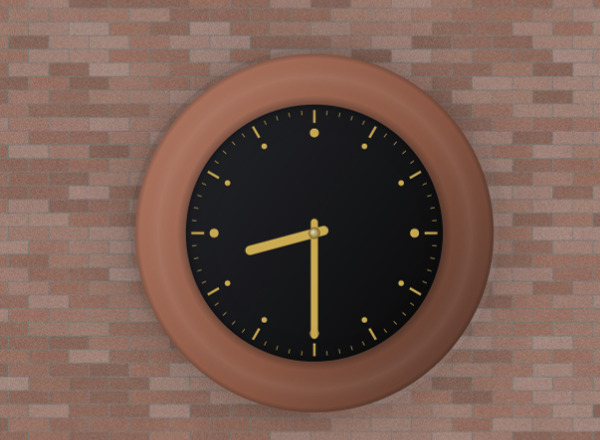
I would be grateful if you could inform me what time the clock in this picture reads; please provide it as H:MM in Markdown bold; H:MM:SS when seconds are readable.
**8:30**
